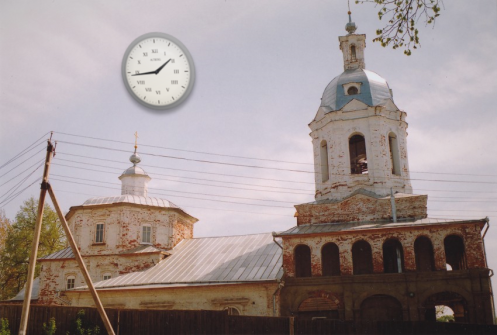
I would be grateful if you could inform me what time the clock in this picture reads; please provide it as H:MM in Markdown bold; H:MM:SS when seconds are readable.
**1:44**
